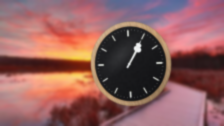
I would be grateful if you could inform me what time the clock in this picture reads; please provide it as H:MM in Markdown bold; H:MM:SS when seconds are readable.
**1:05**
